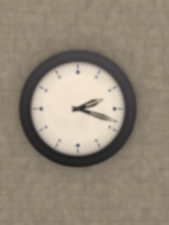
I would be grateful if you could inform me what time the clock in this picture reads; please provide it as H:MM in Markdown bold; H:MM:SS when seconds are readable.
**2:18**
